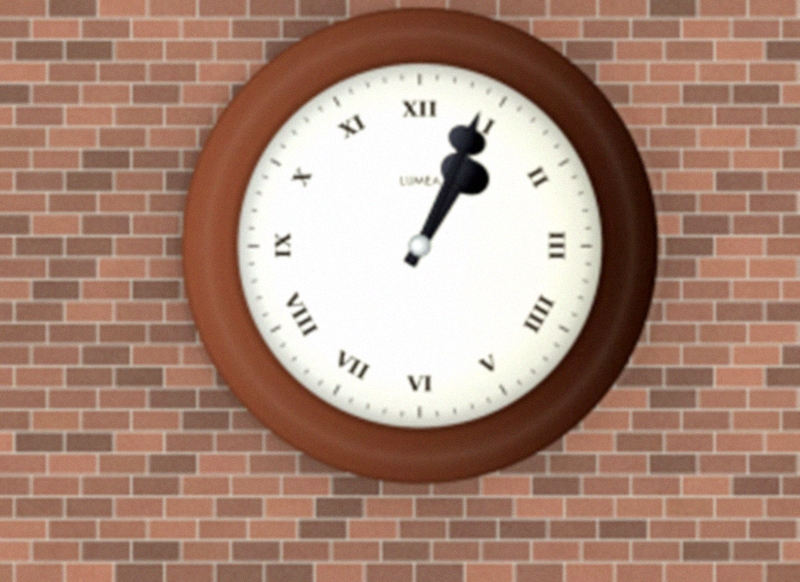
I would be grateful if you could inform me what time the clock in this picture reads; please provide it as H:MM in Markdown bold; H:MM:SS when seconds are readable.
**1:04**
